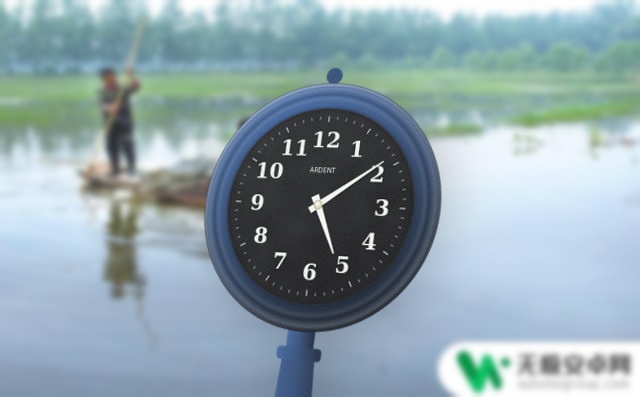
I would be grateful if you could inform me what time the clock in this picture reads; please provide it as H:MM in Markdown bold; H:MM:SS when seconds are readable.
**5:09**
